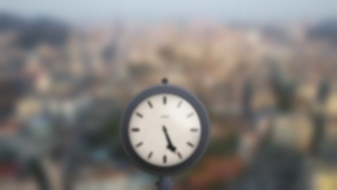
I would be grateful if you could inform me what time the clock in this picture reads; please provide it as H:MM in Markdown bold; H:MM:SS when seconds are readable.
**5:26**
